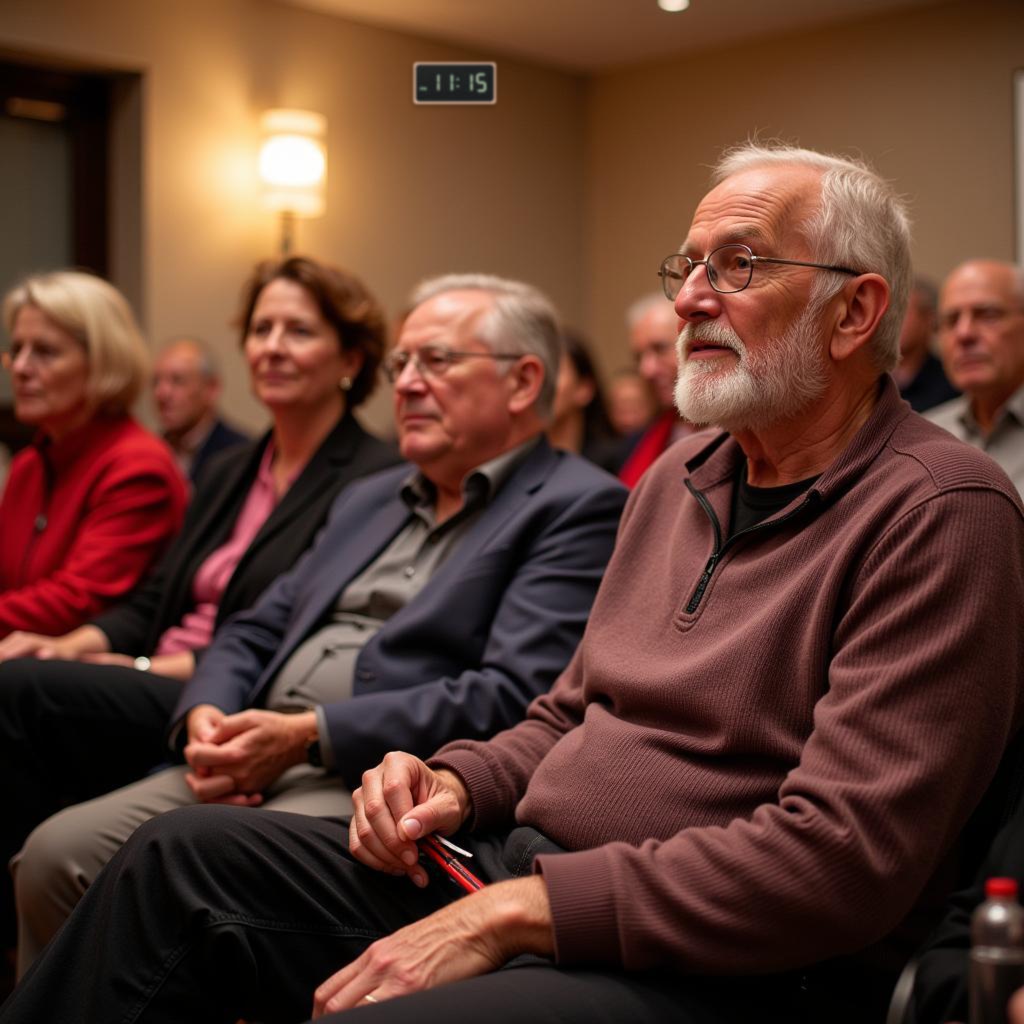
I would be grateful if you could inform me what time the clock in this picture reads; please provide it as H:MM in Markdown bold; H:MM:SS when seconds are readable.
**11:15**
